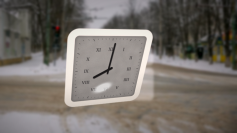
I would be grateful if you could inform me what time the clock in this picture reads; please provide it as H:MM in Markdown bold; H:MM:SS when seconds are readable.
**8:01**
